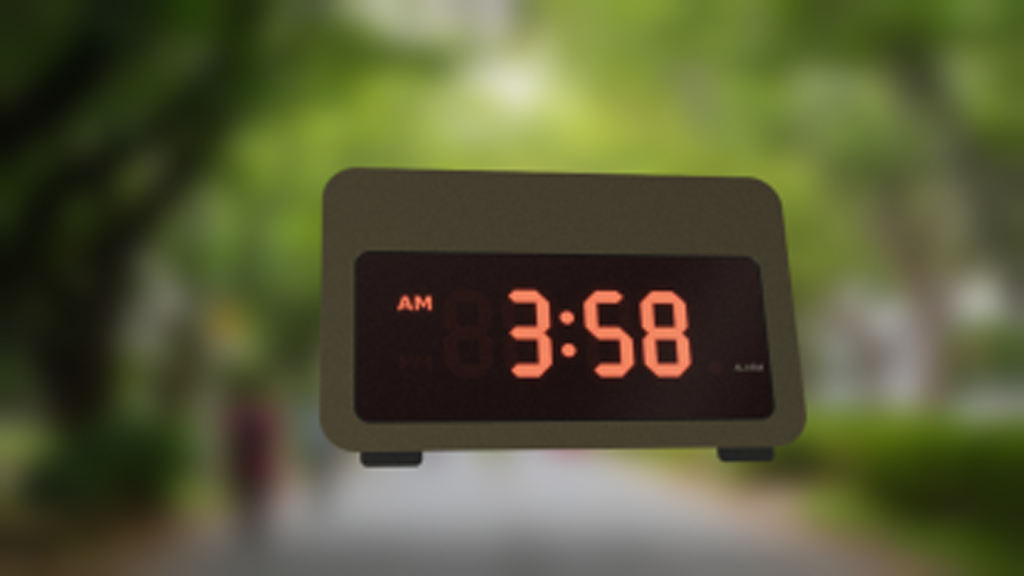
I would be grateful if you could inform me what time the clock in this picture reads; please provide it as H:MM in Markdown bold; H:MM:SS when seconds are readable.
**3:58**
